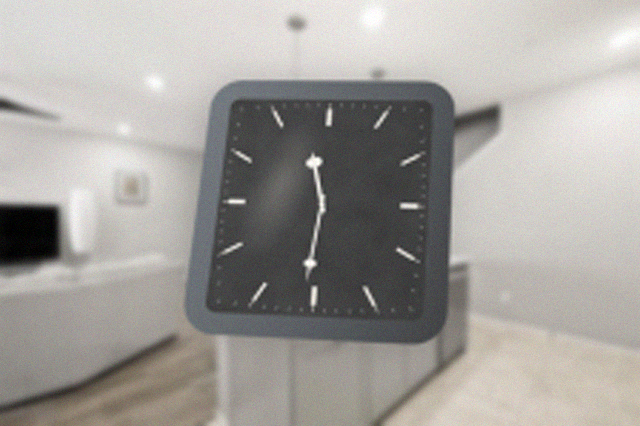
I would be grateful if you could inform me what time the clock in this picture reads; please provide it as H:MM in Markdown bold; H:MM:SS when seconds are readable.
**11:31**
